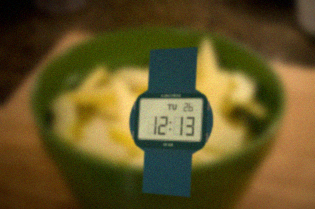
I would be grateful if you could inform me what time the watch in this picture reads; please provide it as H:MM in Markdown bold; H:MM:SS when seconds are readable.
**12:13**
